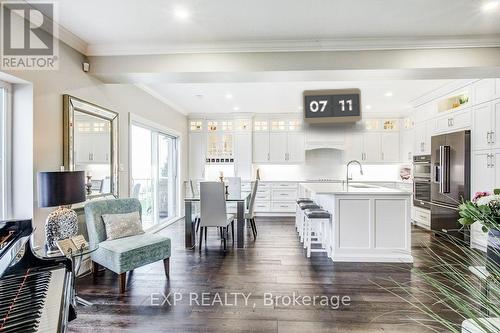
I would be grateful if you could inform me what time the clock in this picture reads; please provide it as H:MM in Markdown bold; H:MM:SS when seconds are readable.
**7:11**
